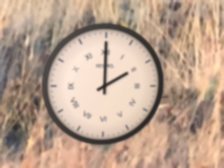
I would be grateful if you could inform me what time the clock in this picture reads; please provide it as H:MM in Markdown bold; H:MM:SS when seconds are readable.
**2:00**
